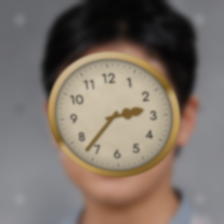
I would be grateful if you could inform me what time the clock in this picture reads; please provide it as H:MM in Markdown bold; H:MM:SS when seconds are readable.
**2:37**
